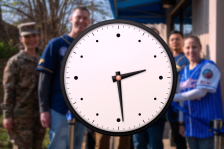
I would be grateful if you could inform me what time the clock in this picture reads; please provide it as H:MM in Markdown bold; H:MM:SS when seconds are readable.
**2:29**
